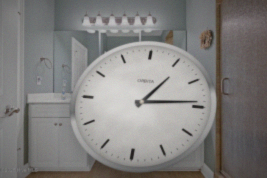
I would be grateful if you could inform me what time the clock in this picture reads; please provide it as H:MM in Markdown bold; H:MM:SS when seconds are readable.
**1:14**
